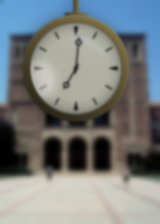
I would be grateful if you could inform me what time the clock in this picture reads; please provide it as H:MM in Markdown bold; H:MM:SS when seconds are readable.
**7:01**
